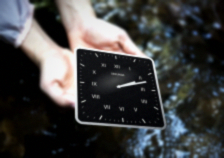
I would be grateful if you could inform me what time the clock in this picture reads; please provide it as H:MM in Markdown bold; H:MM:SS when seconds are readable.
**2:12**
